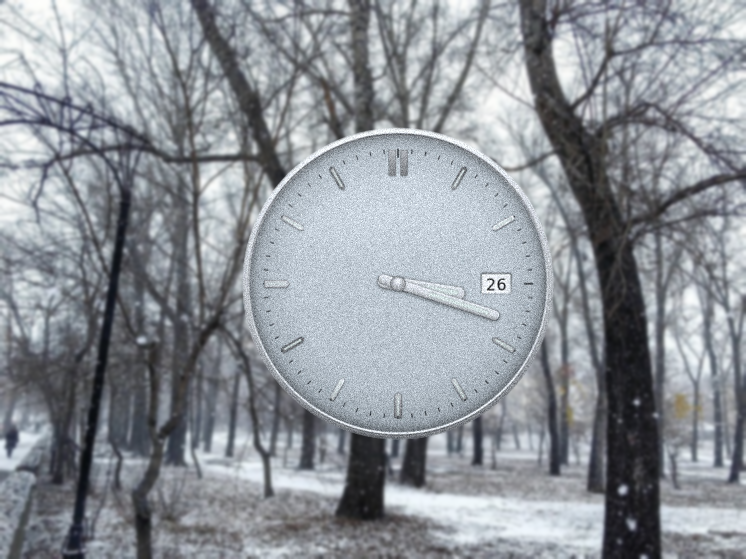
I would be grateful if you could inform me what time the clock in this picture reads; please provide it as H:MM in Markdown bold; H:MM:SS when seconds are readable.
**3:18**
